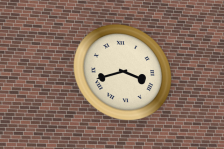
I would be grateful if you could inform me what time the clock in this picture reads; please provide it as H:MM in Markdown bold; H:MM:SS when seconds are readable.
**3:42**
